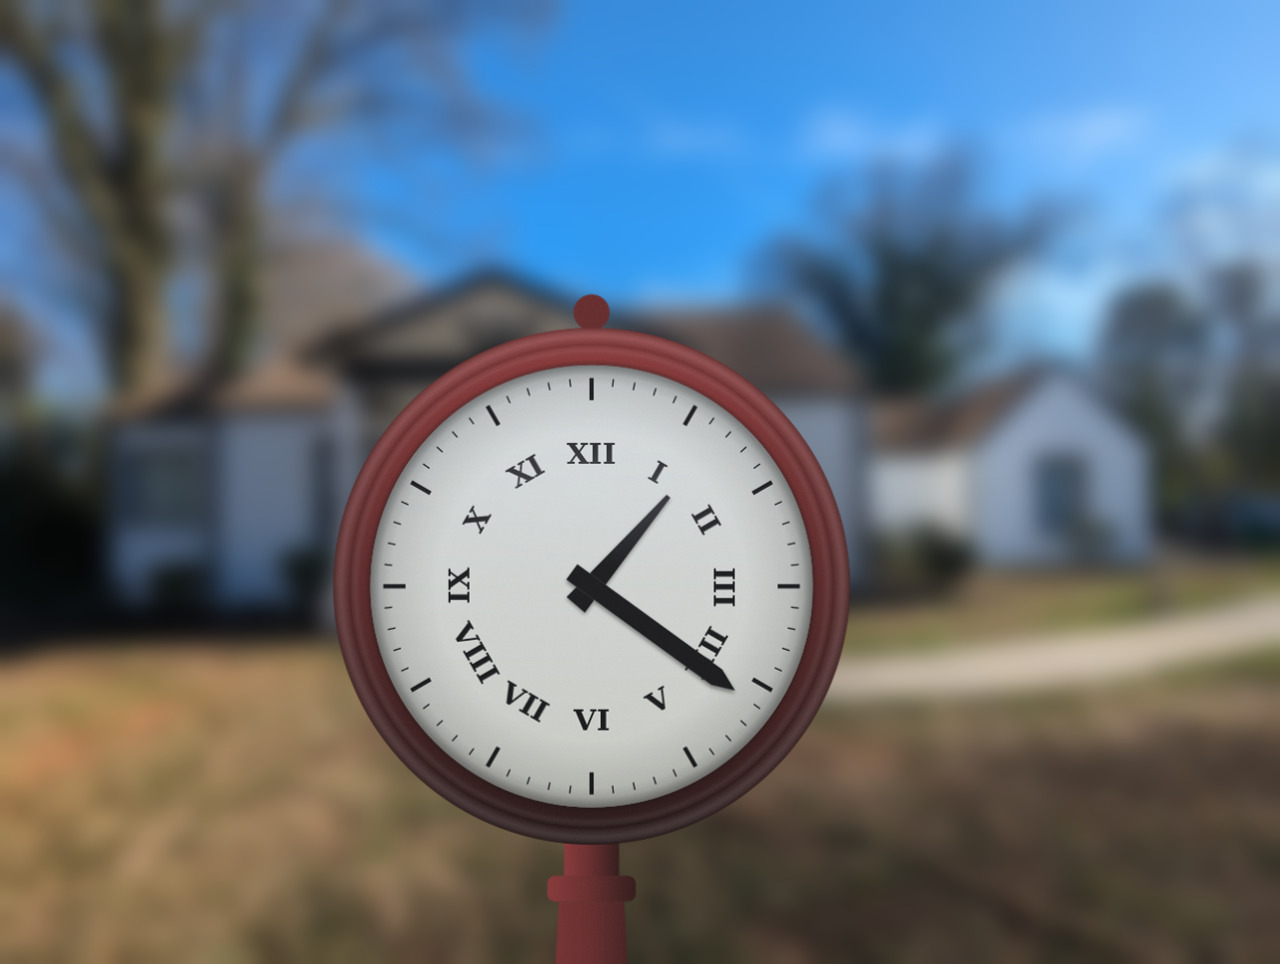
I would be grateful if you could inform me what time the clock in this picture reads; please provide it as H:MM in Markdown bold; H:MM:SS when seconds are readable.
**1:21**
